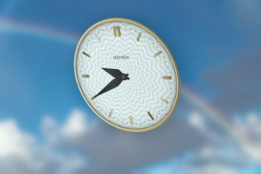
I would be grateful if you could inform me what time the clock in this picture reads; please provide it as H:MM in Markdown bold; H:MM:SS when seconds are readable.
**9:40**
